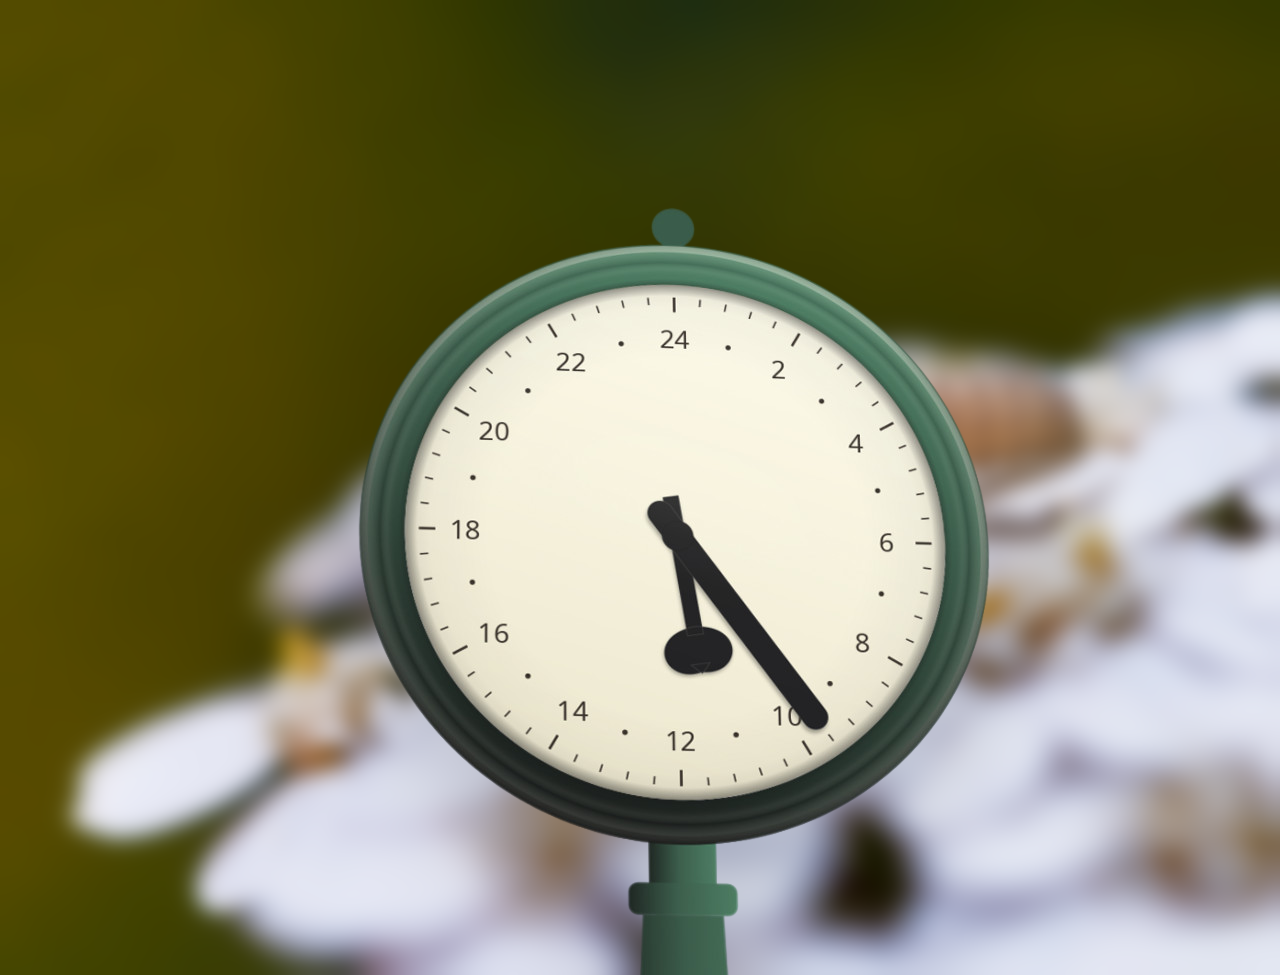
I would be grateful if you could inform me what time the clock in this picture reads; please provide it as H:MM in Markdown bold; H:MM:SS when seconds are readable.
**11:24**
